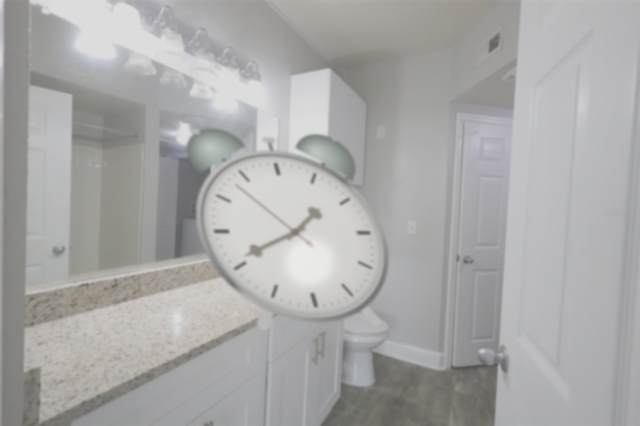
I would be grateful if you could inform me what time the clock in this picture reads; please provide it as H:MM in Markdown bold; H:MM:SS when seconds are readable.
**1:40:53**
